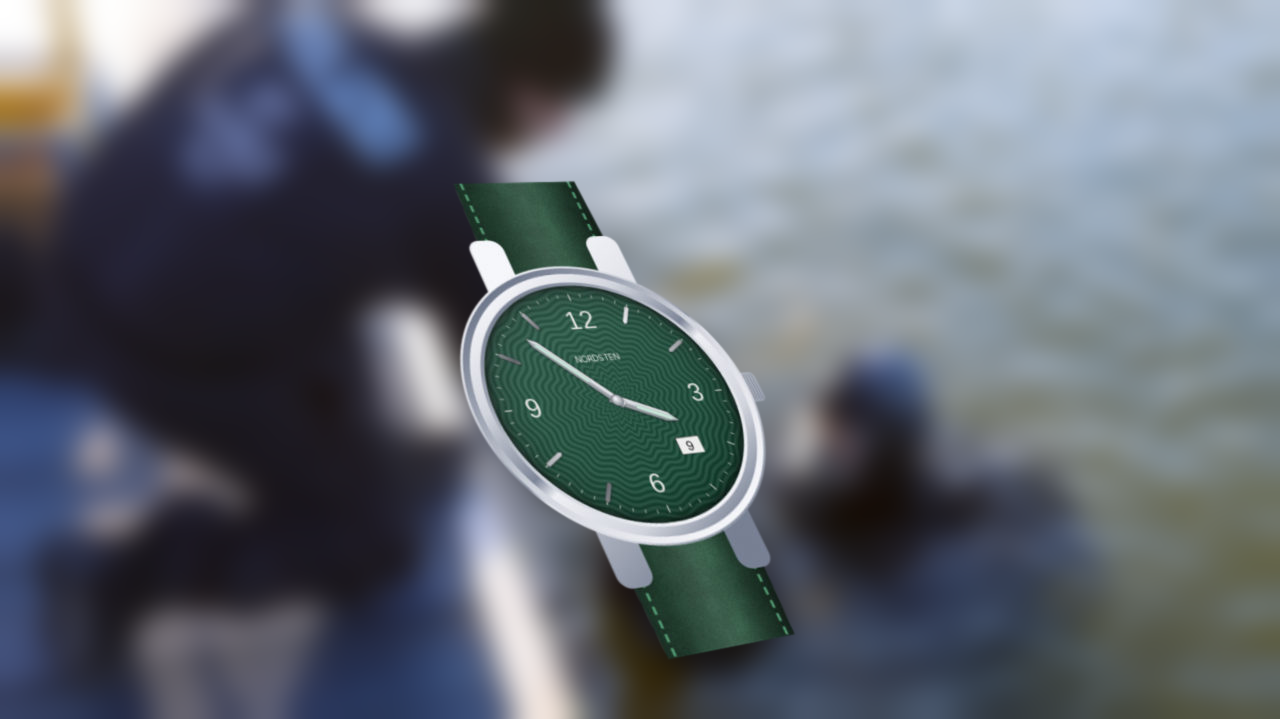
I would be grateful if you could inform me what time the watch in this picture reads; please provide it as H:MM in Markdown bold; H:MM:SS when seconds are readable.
**3:53**
